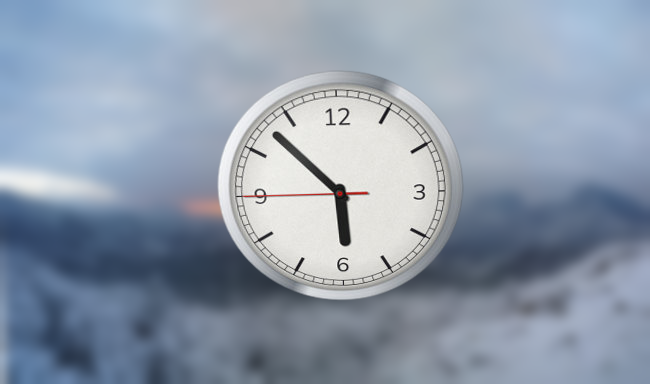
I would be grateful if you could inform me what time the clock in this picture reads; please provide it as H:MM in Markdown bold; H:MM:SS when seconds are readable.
**5:52:45**
